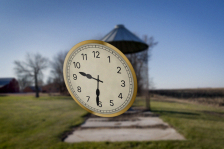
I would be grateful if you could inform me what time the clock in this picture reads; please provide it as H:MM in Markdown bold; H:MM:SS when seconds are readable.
**9:31**
